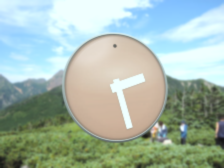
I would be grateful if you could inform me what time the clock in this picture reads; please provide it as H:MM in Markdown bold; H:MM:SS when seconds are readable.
**2:28**
